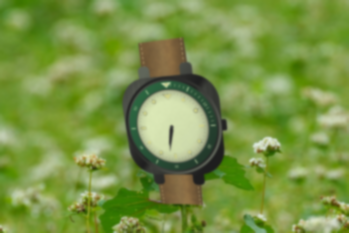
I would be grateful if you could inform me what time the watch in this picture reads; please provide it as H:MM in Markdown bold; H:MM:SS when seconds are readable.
**6:32**
